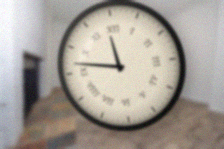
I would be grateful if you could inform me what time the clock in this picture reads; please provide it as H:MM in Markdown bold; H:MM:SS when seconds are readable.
**11:47**
